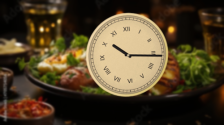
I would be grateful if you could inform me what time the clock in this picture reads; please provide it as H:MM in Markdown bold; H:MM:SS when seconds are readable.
**10:16**
